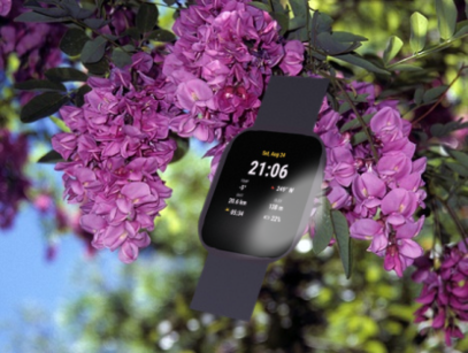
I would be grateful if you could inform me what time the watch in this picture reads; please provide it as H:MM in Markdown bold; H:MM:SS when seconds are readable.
**21:06**
